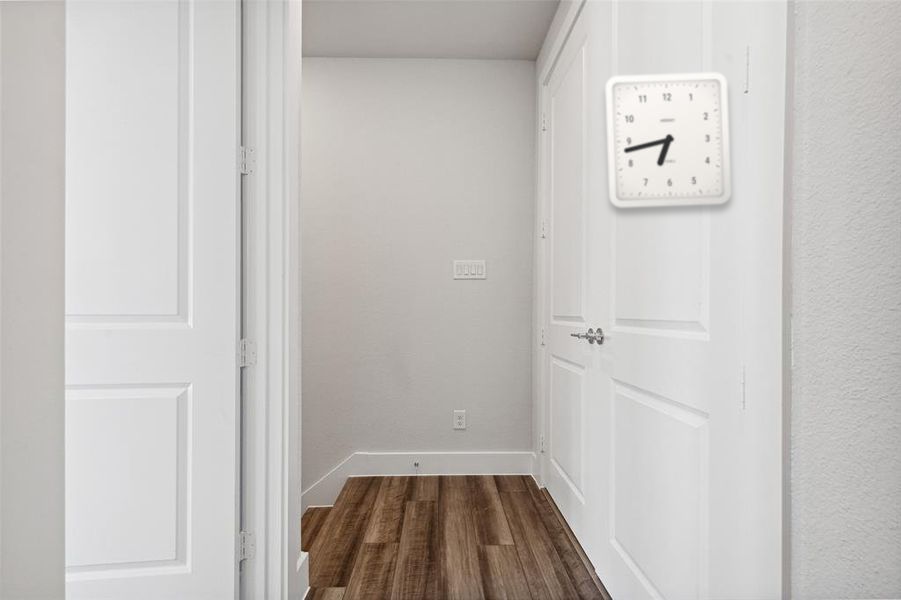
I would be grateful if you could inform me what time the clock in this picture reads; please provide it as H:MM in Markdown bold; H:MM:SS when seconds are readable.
**6:43**
